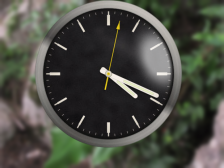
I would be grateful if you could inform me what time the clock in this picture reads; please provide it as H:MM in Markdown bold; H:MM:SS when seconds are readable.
**4:19:02**
